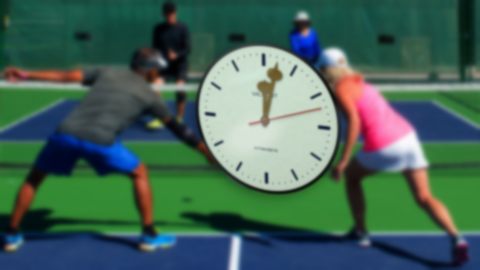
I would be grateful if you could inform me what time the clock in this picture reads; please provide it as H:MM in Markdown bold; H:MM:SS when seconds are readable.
**12:02:12**
